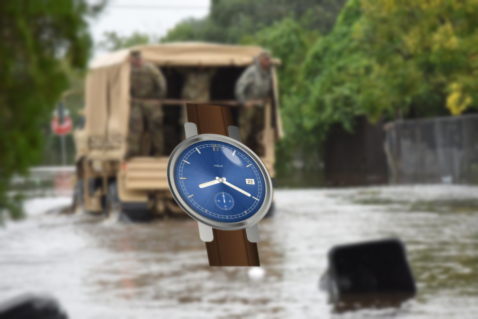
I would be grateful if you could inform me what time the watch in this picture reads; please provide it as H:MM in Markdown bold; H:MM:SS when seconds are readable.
**8:20**
